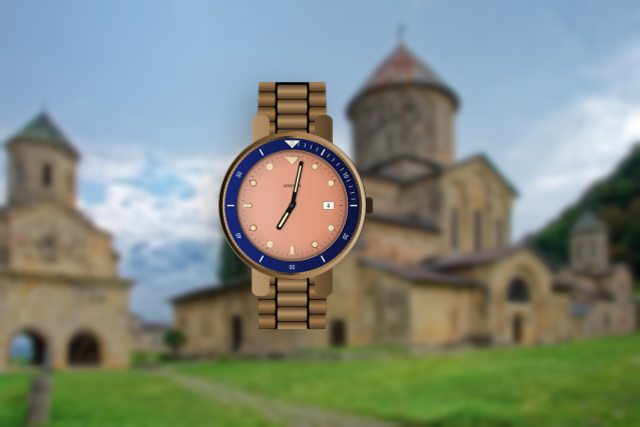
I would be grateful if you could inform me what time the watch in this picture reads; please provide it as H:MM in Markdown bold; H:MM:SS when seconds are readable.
**7:02**
